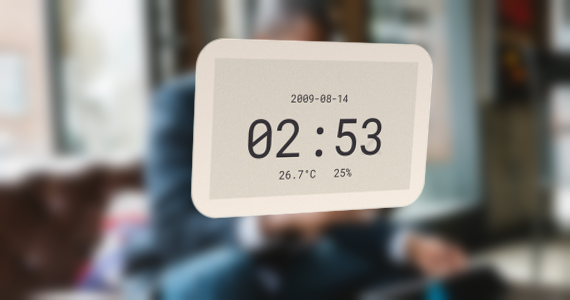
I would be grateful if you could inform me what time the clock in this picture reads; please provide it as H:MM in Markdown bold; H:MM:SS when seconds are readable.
**2:53**
